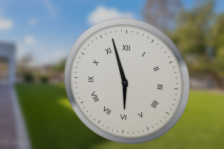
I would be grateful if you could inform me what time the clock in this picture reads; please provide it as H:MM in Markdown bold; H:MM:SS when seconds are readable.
**5:57**
